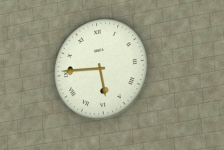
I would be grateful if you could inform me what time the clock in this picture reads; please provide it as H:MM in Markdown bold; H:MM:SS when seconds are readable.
**5:46**
